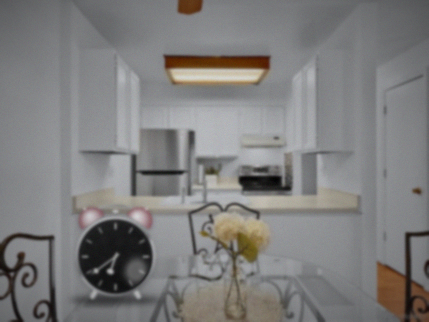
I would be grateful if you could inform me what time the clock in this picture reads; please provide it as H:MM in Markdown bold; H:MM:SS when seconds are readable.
**6:39**
